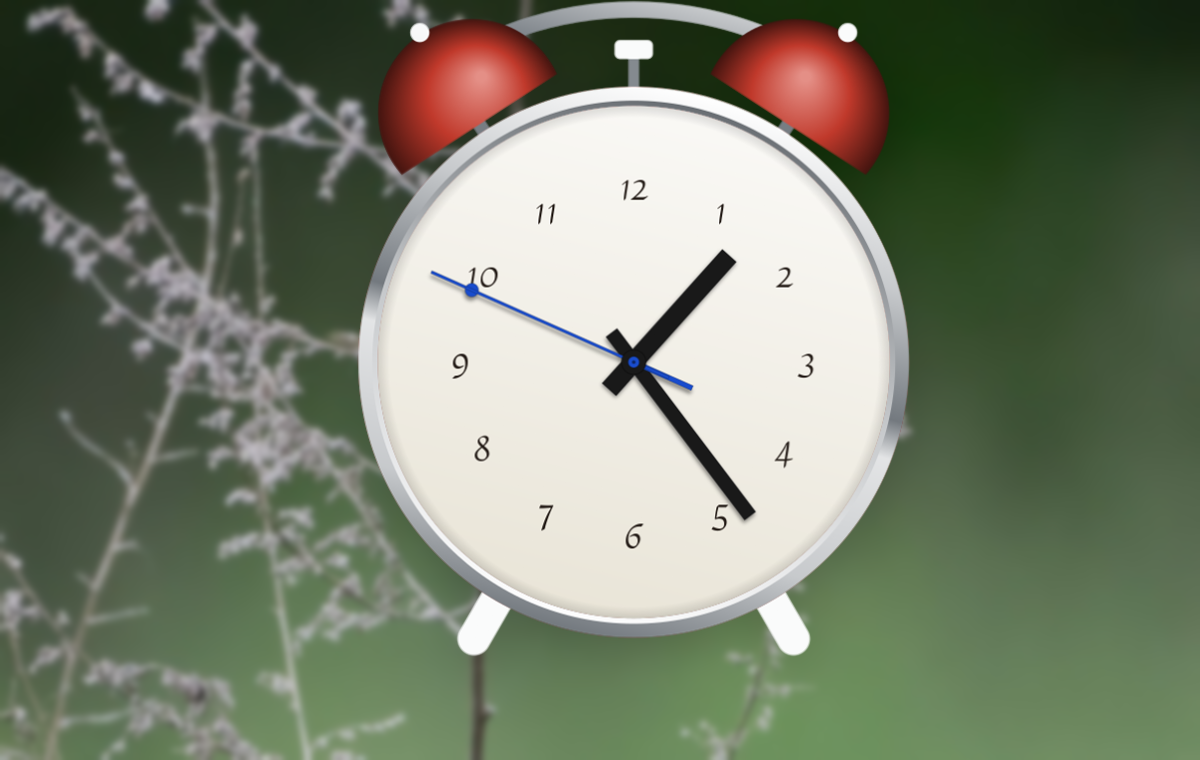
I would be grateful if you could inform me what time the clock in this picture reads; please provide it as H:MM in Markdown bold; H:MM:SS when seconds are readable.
**1:23:49**
